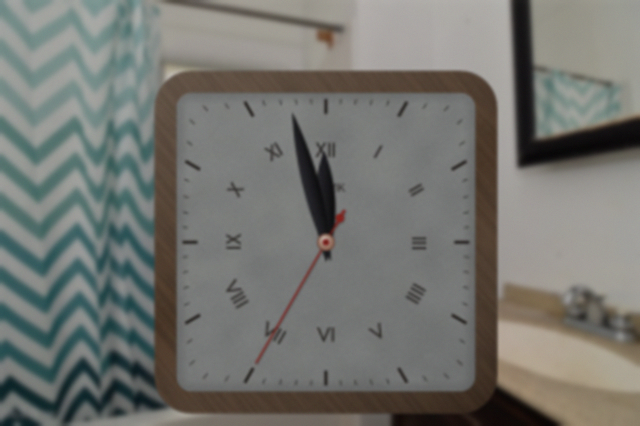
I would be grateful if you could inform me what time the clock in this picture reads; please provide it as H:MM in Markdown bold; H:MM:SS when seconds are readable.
**11:57:35**
